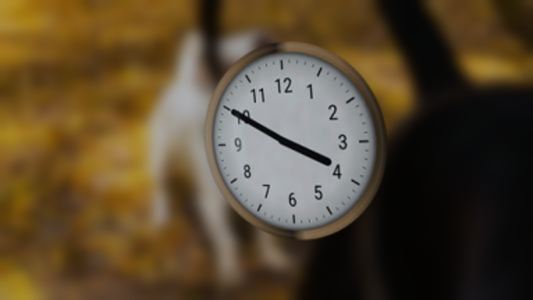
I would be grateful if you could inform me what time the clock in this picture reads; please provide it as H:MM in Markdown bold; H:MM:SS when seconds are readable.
**3:50**
